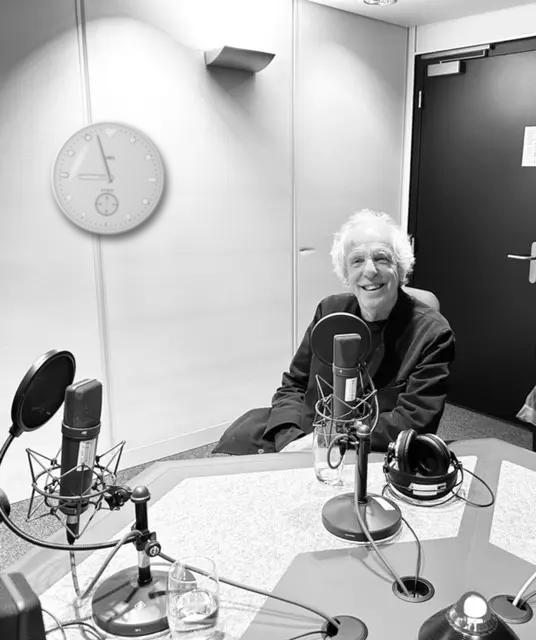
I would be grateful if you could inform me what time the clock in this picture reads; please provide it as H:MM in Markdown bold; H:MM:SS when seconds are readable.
**8:57**
